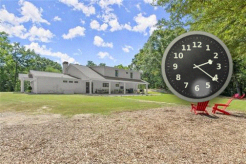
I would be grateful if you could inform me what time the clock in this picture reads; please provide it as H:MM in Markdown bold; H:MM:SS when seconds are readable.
**2:21**
